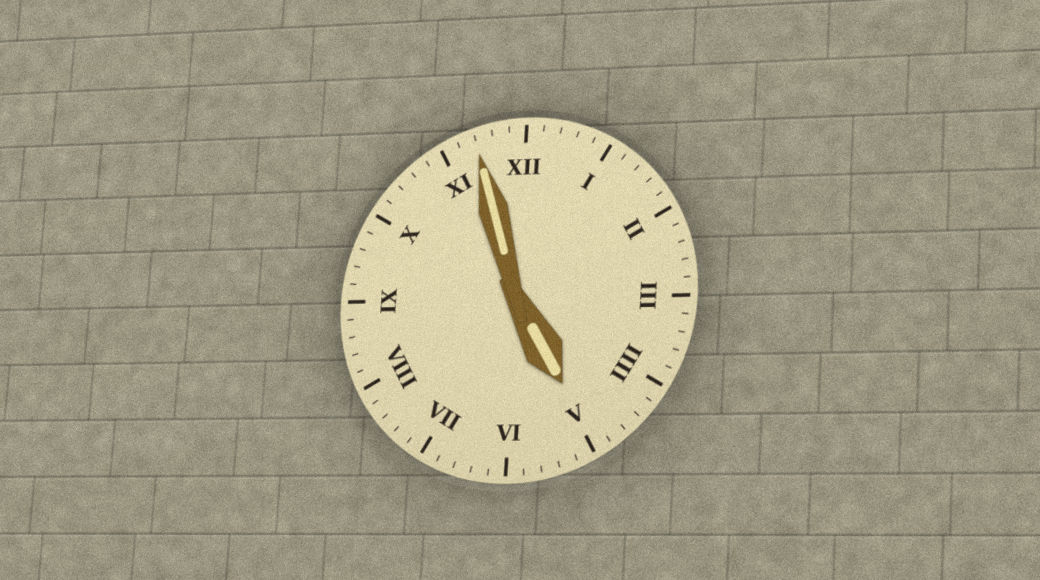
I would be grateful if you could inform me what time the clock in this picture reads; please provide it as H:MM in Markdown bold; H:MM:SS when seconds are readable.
**4:57**
